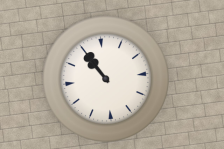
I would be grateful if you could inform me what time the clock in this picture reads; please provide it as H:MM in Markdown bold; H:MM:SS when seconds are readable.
**10:55**
